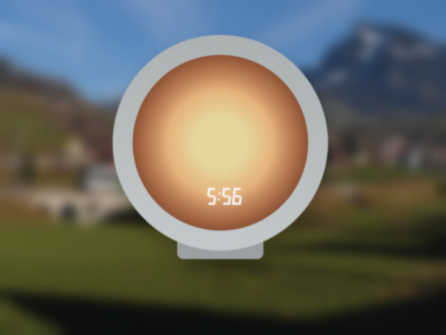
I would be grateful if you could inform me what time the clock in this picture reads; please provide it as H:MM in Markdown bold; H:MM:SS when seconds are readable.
**5:56**
